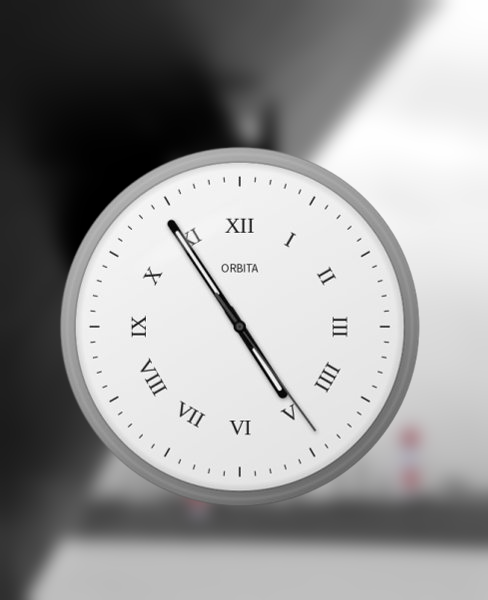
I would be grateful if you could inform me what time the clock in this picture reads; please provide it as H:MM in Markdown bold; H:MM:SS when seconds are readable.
**4:54:24**
